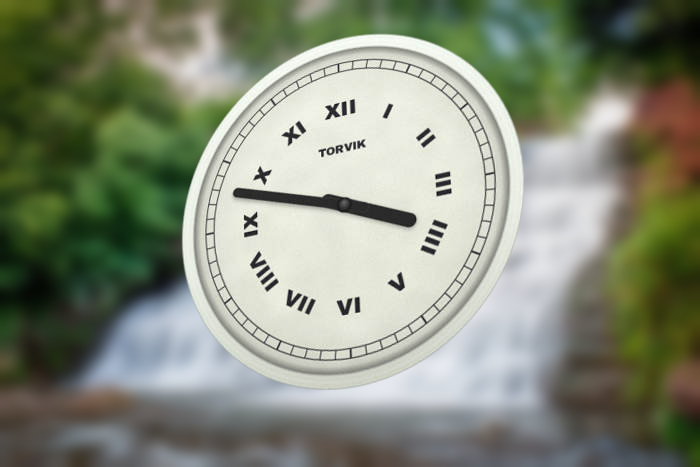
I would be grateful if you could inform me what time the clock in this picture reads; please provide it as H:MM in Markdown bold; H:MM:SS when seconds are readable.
**3:48**
